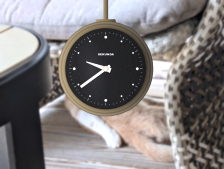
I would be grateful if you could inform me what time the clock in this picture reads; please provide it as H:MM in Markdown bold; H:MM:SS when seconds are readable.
**9:39**
